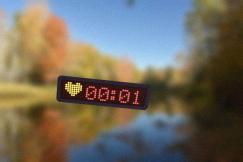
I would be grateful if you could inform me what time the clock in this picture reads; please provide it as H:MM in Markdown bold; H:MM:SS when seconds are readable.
**0:01**
